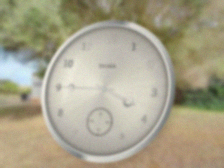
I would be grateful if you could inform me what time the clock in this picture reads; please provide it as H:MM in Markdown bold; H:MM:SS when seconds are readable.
**3:45**
